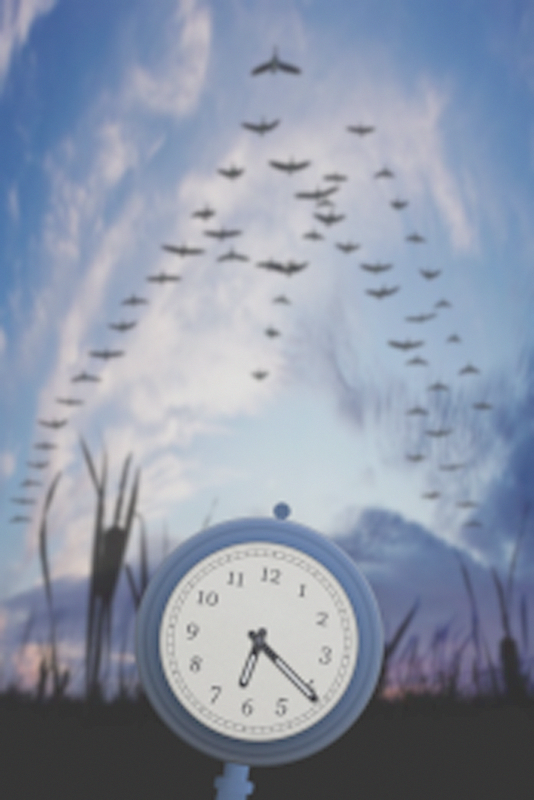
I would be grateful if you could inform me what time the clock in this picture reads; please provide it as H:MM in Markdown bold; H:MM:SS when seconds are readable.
**6:21**
